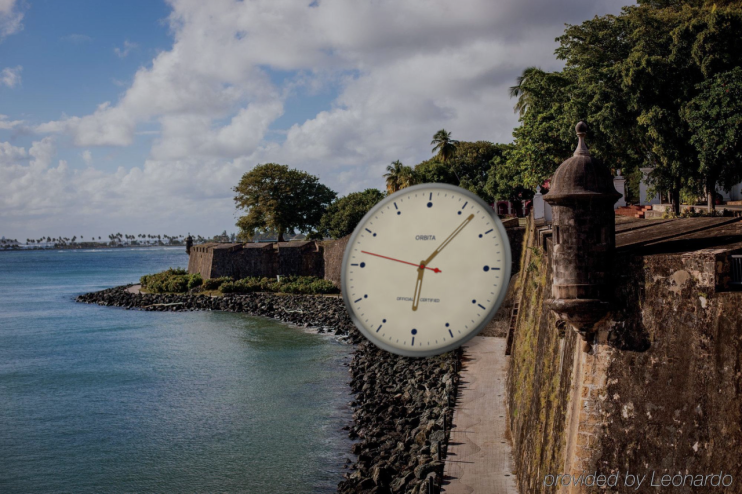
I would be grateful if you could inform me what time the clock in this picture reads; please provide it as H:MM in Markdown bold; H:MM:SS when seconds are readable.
**6:06:47**
